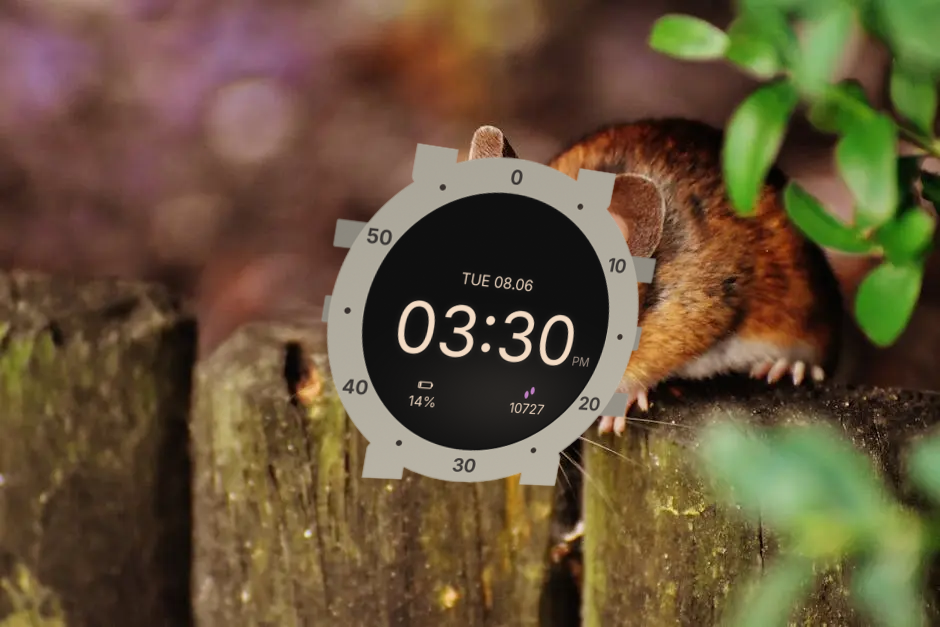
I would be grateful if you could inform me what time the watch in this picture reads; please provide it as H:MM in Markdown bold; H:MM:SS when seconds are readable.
**3:30**
